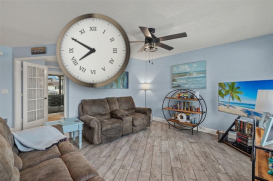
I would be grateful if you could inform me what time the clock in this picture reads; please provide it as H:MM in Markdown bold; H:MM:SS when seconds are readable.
**7:50**
